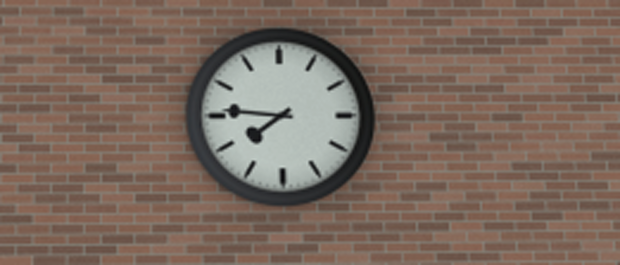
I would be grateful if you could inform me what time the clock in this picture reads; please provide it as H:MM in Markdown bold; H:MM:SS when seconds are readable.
**7:46**
